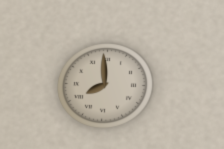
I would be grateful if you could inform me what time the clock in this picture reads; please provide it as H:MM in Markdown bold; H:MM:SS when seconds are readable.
**7:59**
